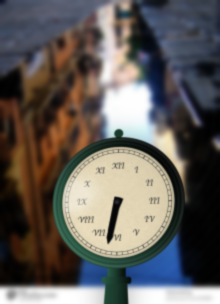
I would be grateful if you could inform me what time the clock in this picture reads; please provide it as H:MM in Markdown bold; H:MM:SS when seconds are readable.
**6:32**
